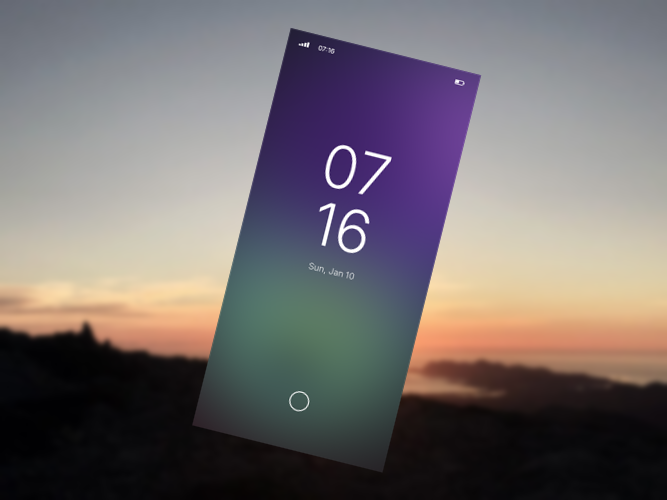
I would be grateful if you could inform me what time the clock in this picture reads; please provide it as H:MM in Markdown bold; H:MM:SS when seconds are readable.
**7:16**
